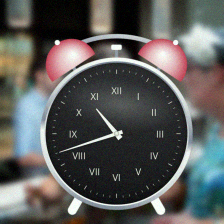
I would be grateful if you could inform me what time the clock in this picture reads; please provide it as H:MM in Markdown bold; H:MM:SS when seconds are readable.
**10:42**
